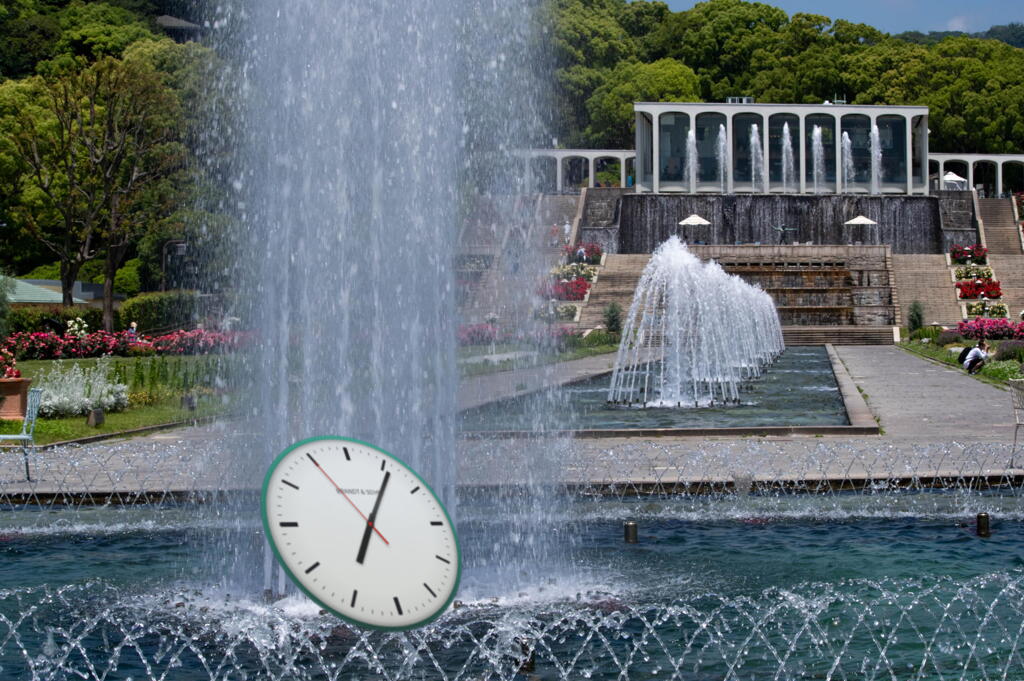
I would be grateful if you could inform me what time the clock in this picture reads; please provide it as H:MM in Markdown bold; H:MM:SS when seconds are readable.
**7:05:55**
